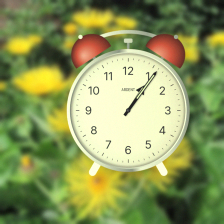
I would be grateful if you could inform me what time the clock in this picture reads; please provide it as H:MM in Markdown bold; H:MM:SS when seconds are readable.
**1:06**
